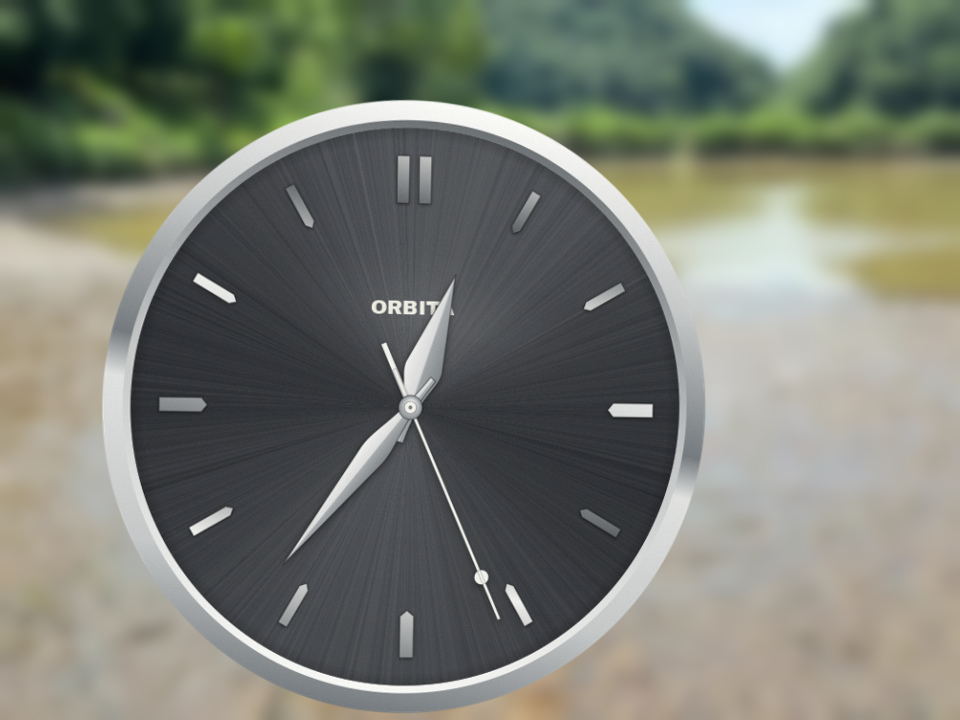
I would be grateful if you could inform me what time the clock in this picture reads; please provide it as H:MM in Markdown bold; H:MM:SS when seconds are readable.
**12:36:26**
